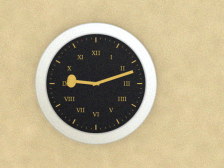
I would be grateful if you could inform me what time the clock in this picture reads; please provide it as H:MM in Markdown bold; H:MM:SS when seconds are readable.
**9:12**
